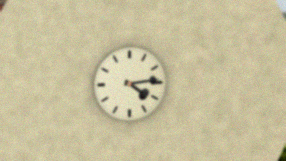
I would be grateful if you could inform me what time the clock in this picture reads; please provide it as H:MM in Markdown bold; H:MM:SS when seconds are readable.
**4:14**
